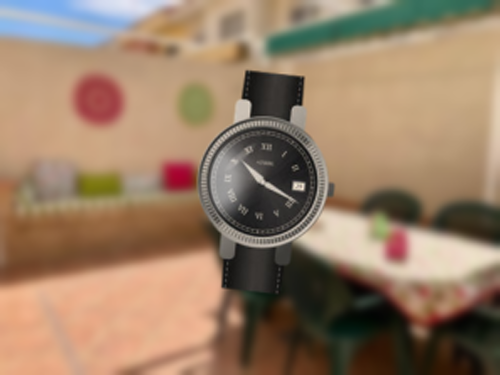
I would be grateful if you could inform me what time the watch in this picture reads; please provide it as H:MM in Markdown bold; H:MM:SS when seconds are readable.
**10:19**
